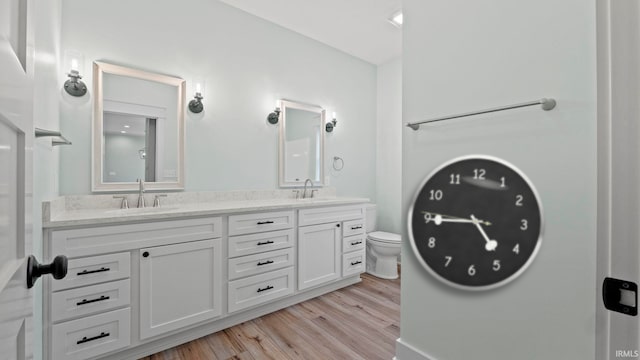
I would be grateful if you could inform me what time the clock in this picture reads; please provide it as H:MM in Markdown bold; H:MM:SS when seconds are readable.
**4:44:46**
